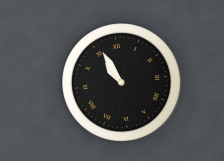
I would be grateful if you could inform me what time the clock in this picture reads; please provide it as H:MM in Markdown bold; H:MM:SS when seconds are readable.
**10:56**
